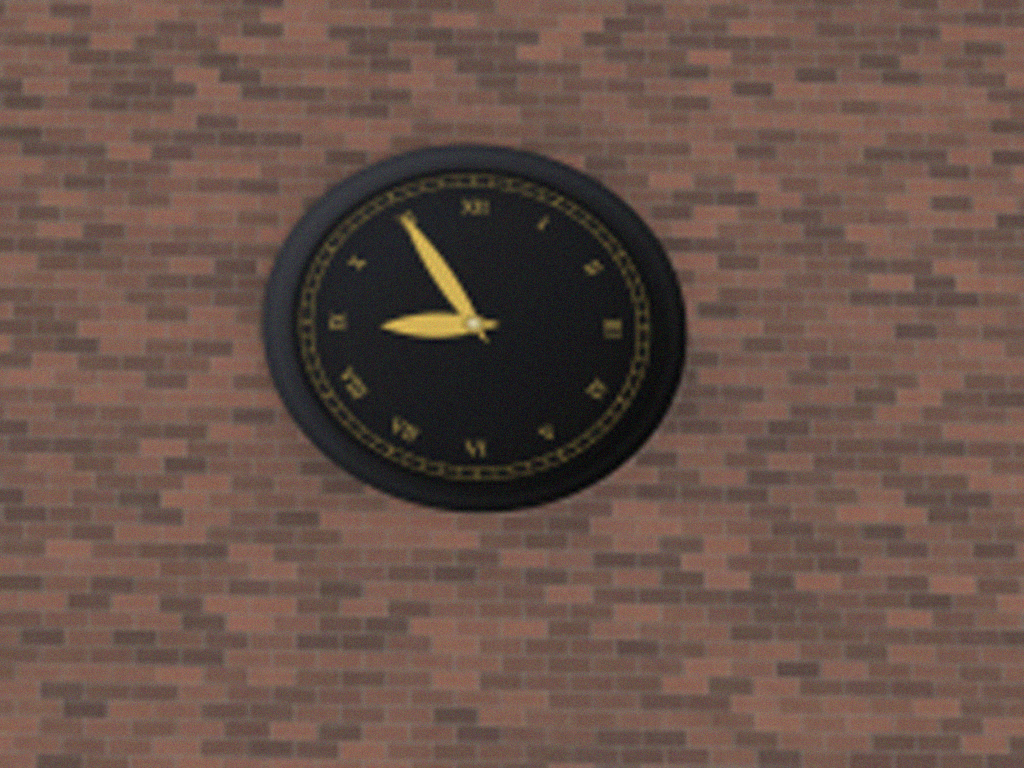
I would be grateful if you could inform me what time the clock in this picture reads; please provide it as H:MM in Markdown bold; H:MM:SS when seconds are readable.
**8:55**
